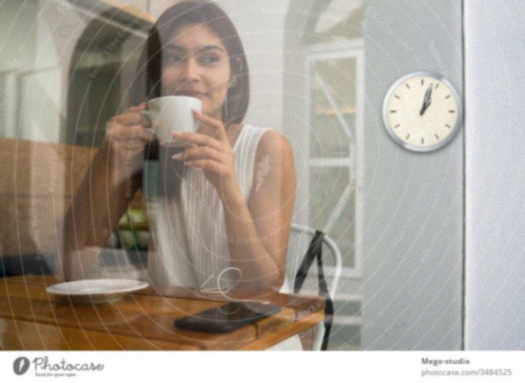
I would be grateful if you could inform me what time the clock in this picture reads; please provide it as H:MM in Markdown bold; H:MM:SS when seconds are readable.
**1:03**
